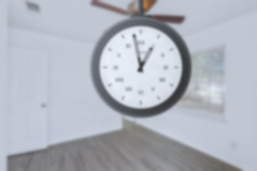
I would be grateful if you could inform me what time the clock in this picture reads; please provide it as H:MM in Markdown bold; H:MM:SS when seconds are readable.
**12:58**
